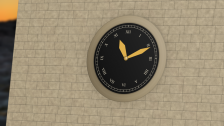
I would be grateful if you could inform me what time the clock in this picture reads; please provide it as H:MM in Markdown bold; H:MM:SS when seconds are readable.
**11:11**
